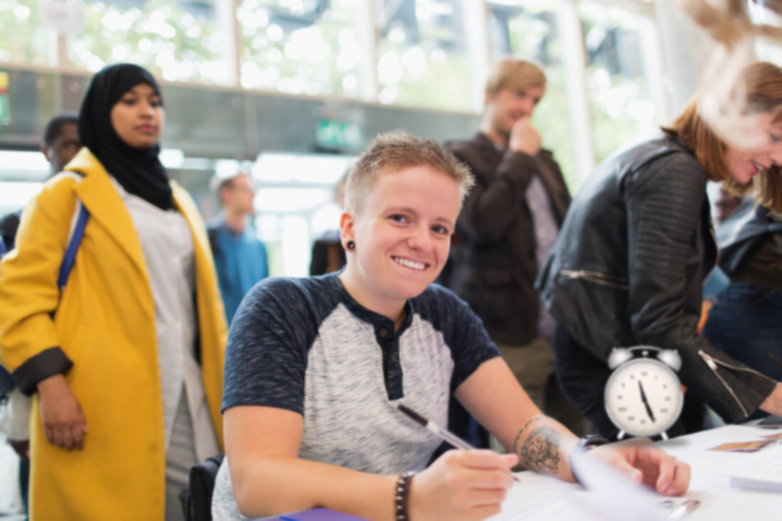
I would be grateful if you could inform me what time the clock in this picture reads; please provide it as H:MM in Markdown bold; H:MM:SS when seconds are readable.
**11:26**
